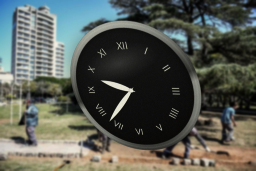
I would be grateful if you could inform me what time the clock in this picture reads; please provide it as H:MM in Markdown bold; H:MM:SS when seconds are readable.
**9:37**
